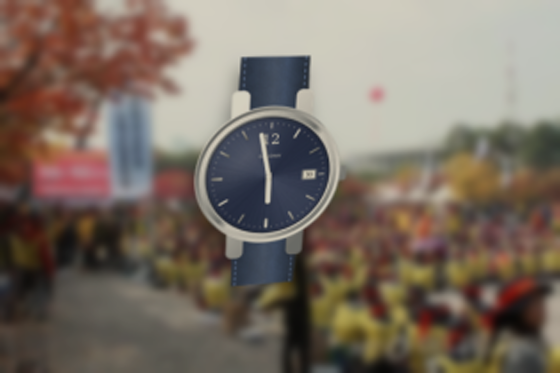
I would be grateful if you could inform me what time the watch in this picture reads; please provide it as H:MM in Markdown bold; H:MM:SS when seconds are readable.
**5:58**
